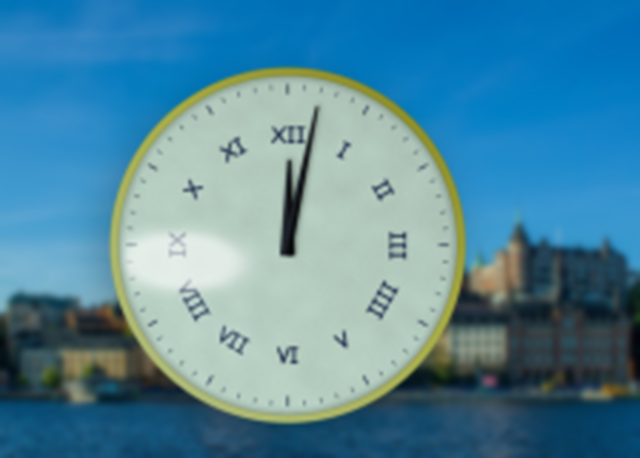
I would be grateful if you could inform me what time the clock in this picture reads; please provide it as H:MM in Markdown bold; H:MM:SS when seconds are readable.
**12:02**
